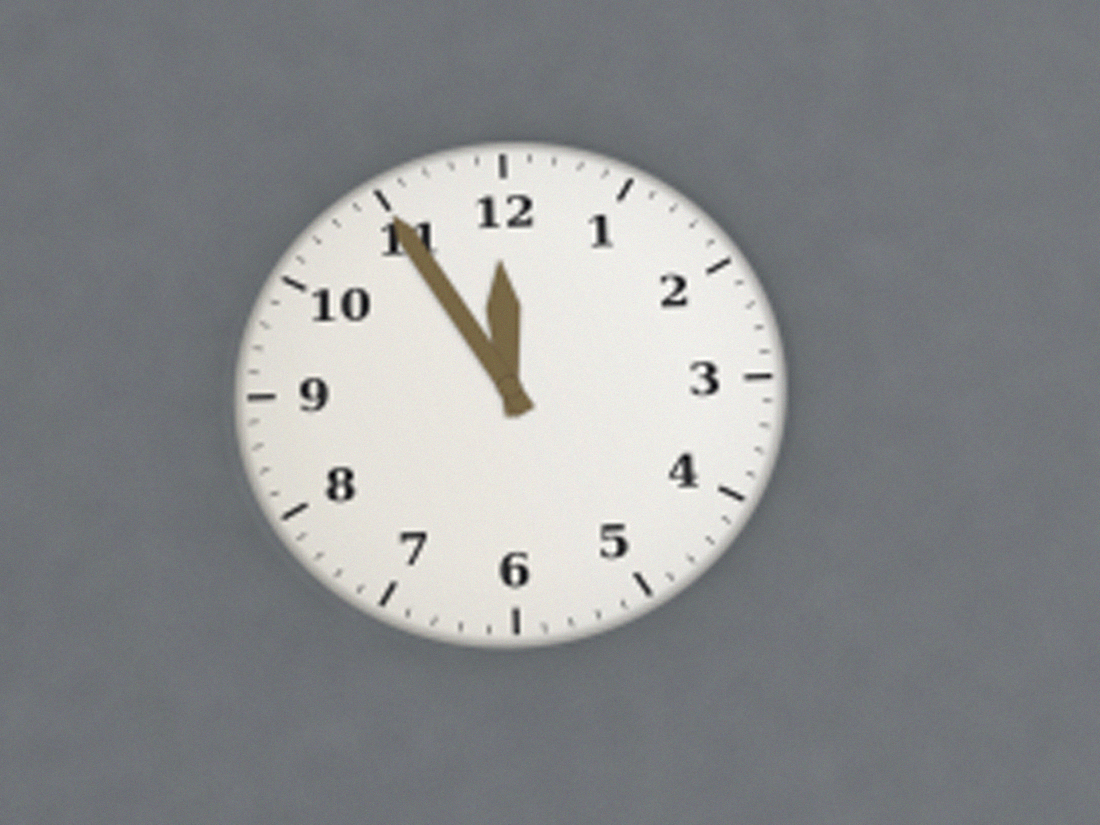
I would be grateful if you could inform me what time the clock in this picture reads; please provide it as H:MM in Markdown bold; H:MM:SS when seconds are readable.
**11:55**
